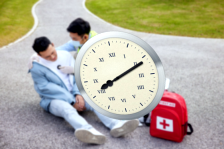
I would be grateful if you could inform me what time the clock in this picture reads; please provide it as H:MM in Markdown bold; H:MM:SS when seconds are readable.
**8:11**
